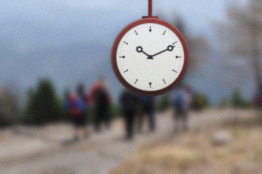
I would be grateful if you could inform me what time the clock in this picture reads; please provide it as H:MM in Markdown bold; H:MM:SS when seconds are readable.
**10:11**
